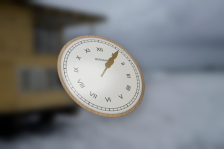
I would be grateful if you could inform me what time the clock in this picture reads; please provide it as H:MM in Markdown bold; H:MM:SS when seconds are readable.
**1:06**
